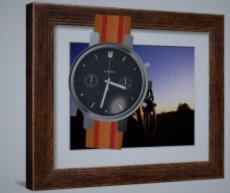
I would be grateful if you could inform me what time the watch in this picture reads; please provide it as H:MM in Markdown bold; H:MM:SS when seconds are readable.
**3:32**
